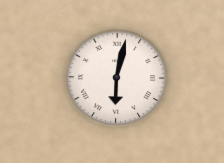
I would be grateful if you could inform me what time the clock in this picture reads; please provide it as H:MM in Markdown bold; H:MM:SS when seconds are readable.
**6:02**
